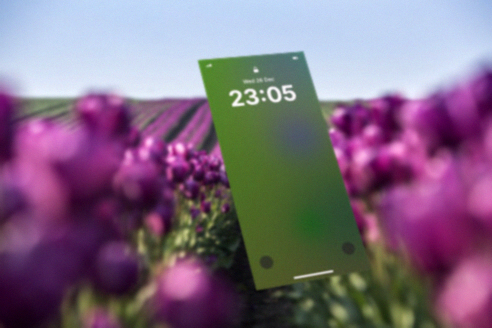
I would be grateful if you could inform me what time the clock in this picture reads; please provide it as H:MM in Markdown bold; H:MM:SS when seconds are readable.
**23:05**
